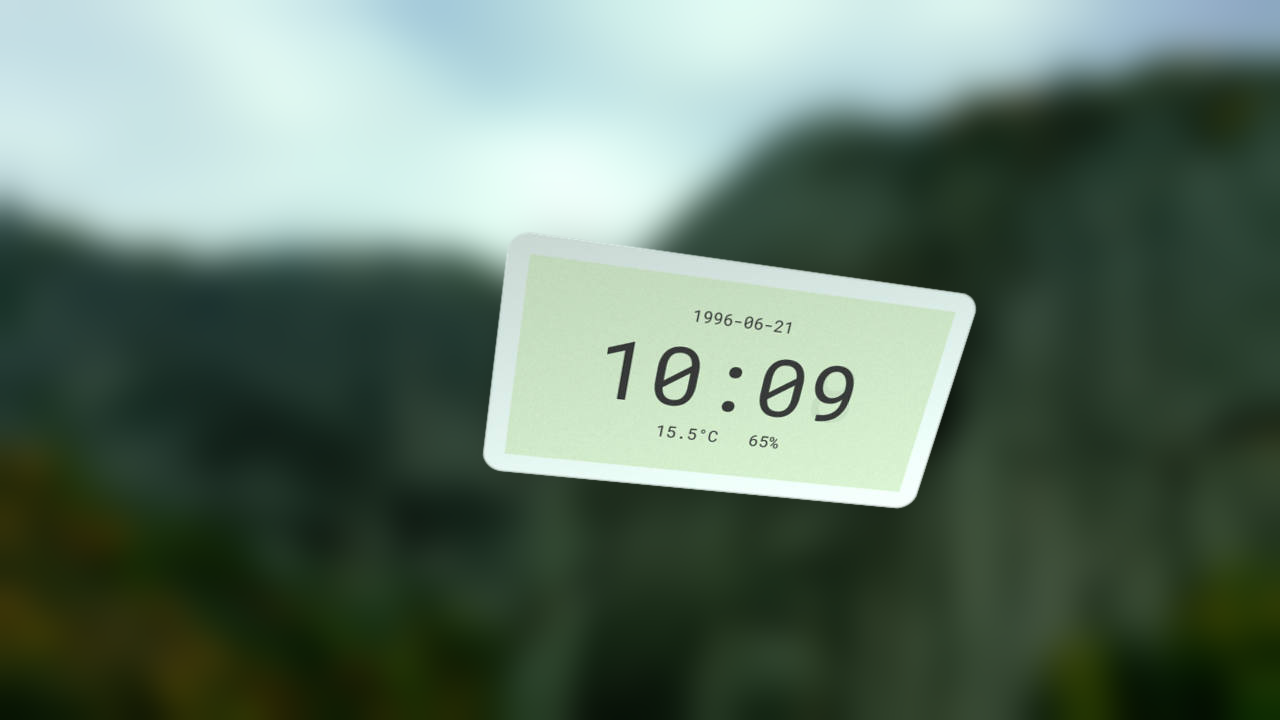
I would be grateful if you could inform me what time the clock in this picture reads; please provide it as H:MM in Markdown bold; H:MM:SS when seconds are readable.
**10:09**
